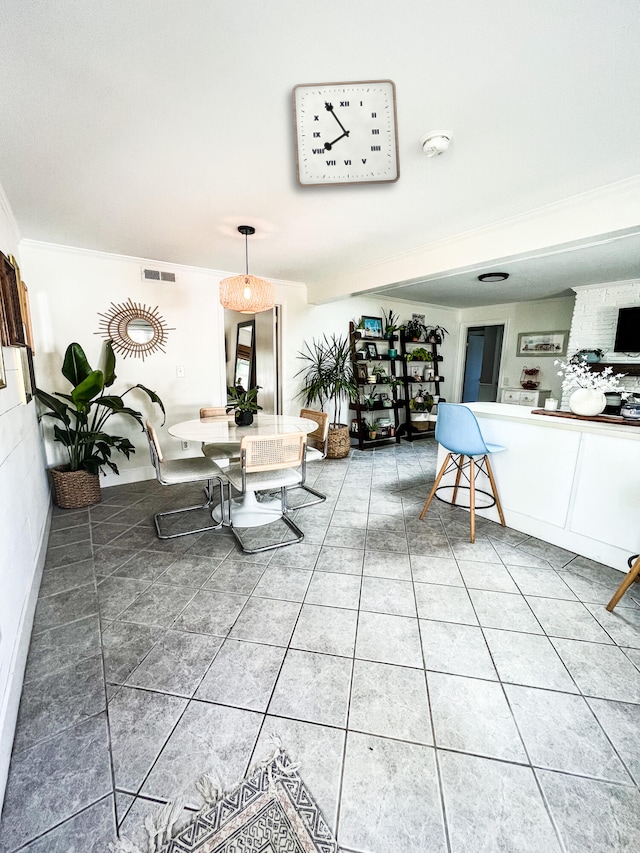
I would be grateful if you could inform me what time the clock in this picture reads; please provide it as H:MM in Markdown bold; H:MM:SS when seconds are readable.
**7:55**
